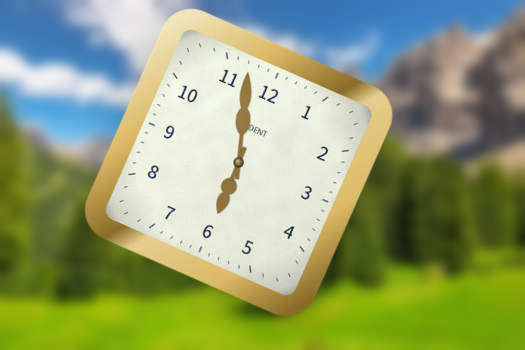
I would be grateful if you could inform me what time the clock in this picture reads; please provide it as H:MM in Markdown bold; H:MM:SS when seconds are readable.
**5:57**
